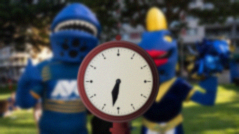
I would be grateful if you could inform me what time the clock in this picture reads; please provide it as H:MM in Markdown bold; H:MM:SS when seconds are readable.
**6:32**
